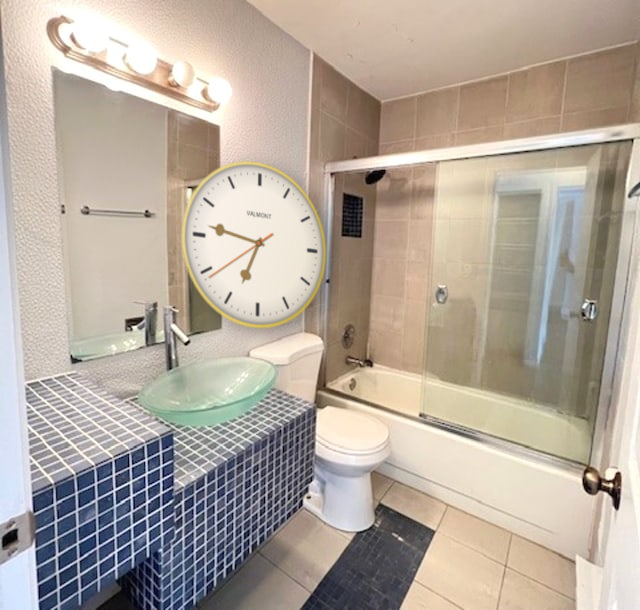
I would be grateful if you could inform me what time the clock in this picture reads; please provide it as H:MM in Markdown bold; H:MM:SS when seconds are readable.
**6:46:39**
